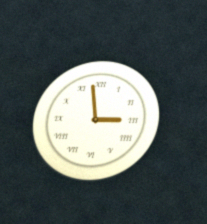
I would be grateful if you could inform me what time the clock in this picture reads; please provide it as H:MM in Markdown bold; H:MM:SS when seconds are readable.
**2:58**
